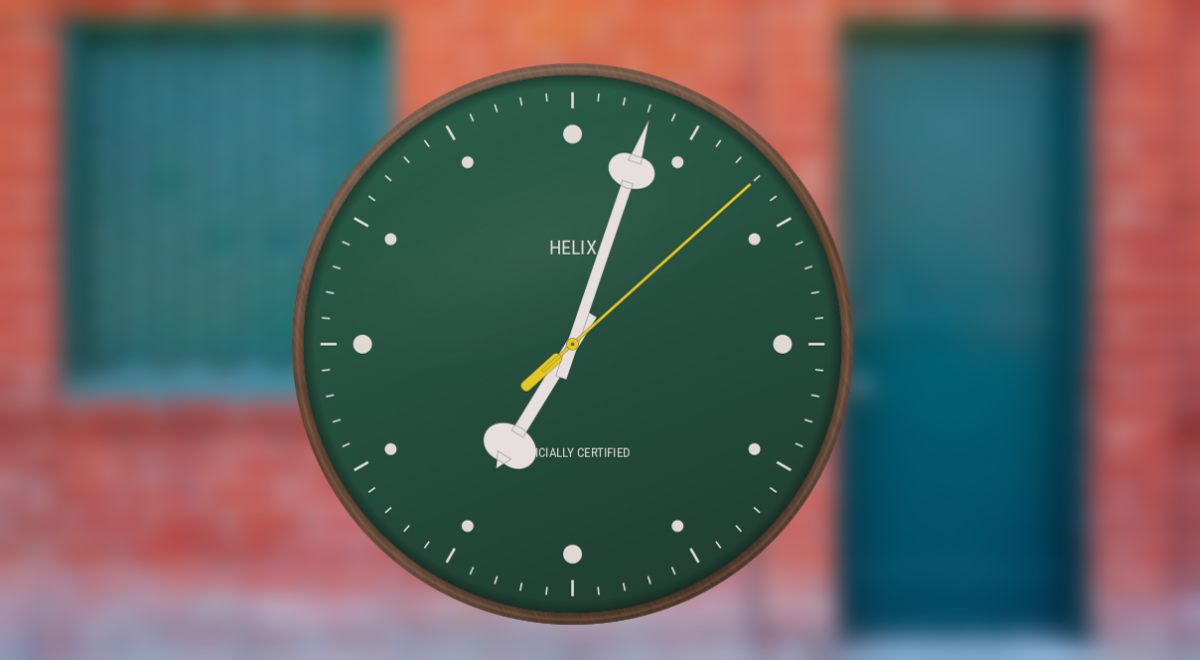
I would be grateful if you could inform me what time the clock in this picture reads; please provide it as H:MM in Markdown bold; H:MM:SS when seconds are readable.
**7:03:08**
